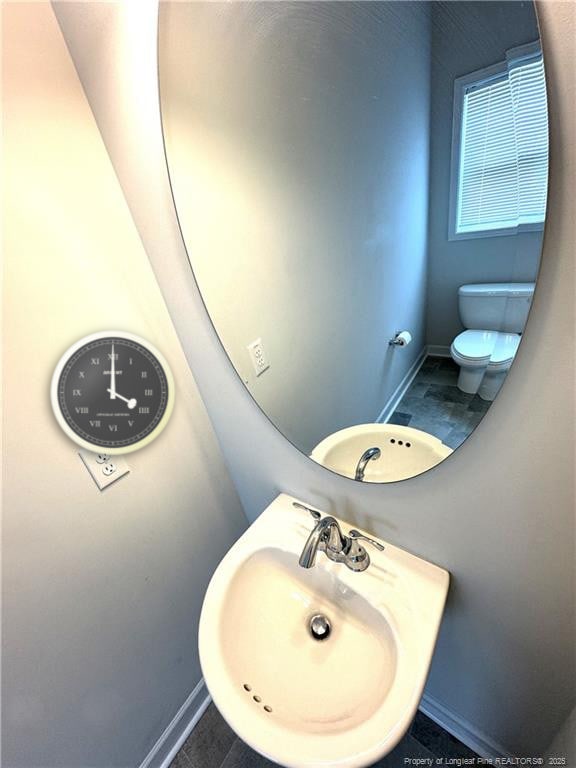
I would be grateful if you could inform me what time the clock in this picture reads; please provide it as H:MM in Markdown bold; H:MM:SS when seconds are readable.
**4:00**
